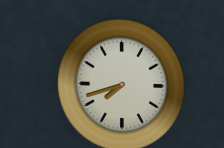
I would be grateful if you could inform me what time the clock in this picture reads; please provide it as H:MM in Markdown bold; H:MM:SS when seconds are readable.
**7:42**
